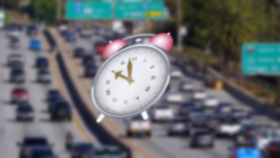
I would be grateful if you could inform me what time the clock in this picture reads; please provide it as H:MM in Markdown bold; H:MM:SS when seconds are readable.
**9:58**
